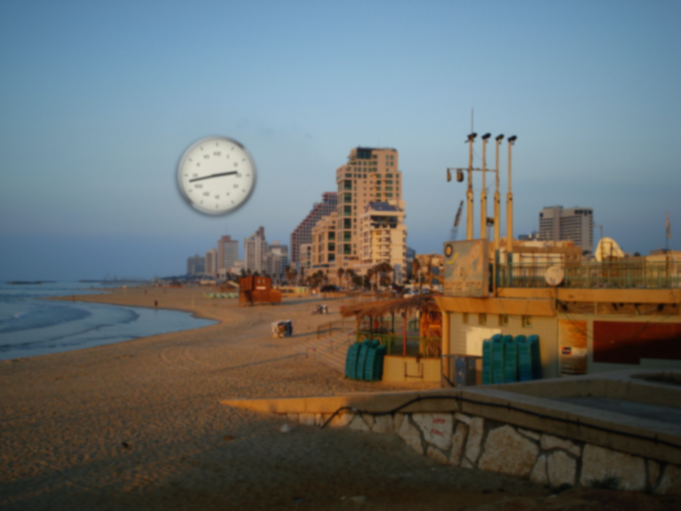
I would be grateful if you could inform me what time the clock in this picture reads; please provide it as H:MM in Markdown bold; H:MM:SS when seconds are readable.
**2:43**
